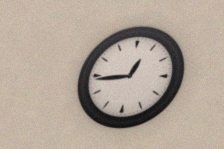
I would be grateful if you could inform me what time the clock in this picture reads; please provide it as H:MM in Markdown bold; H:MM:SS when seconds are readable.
**12:44**
